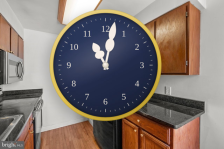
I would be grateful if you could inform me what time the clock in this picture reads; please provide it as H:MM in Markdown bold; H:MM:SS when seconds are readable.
**11:02**
